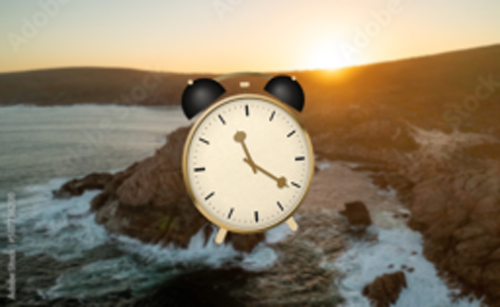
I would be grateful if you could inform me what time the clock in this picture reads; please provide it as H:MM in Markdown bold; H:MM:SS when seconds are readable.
**11:21**
